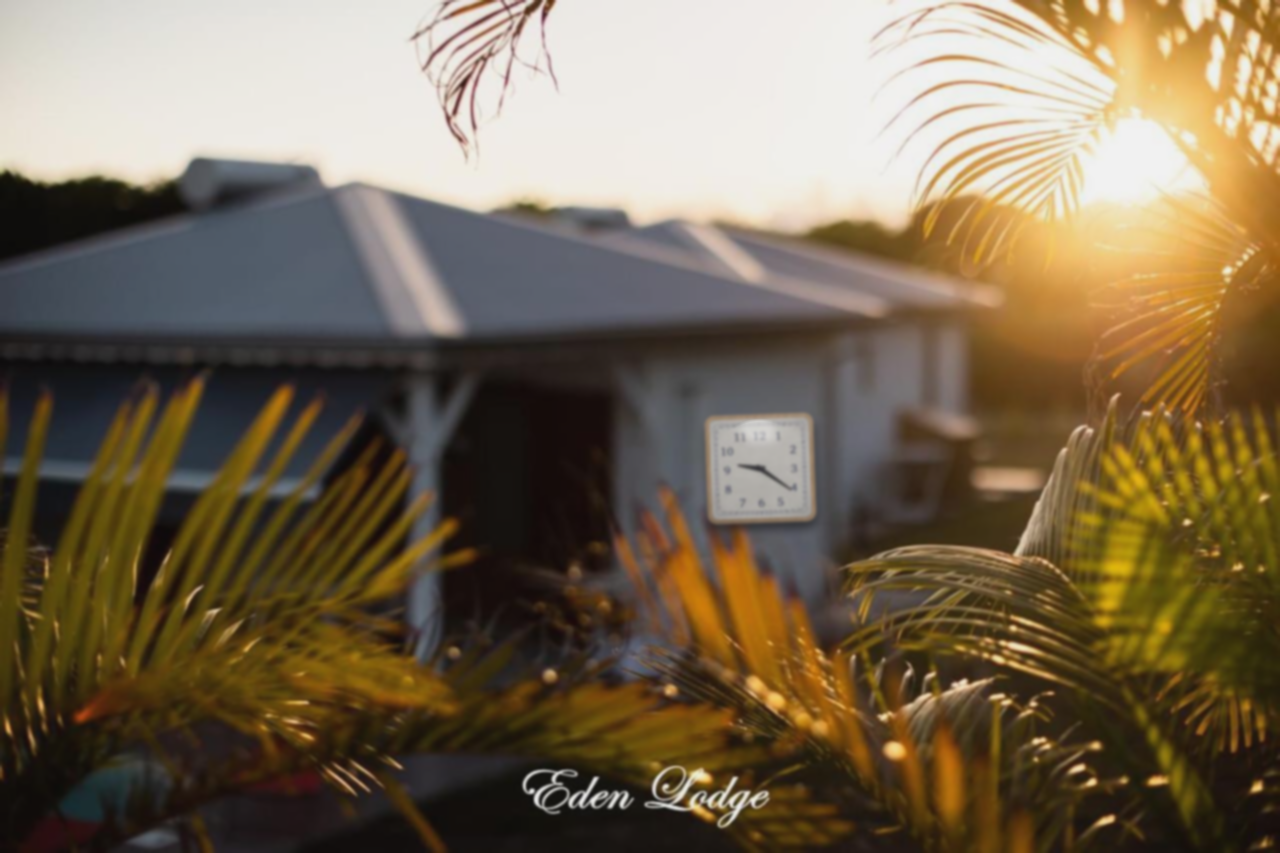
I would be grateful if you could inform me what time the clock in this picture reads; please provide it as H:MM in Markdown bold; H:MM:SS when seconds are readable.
**9:21**
